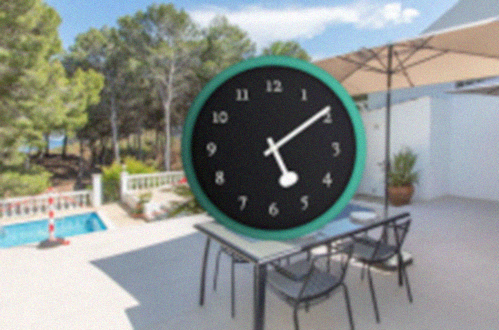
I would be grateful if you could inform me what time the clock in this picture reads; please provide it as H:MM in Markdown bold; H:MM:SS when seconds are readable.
**5:09**
